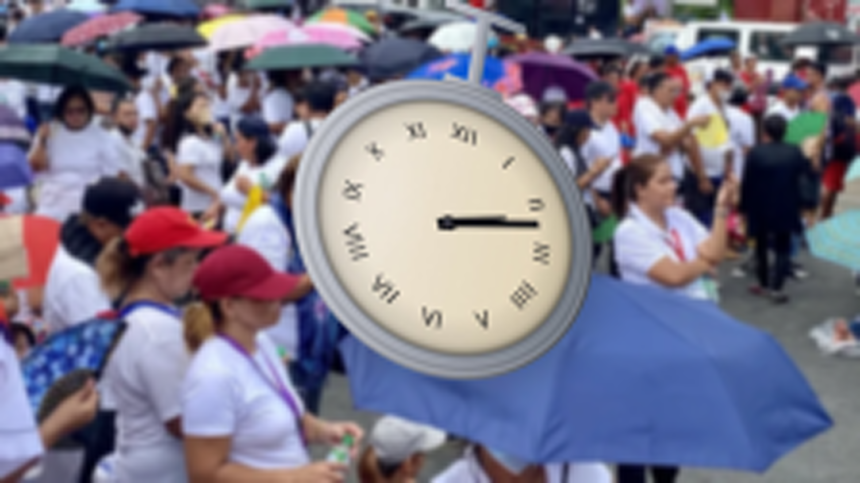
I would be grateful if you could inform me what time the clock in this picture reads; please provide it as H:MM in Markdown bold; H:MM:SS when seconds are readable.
**2:12**
